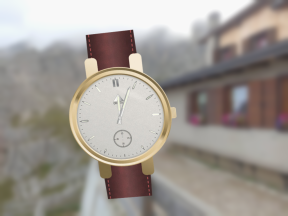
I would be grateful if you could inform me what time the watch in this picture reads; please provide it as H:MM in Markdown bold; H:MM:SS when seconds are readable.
**12:04**
